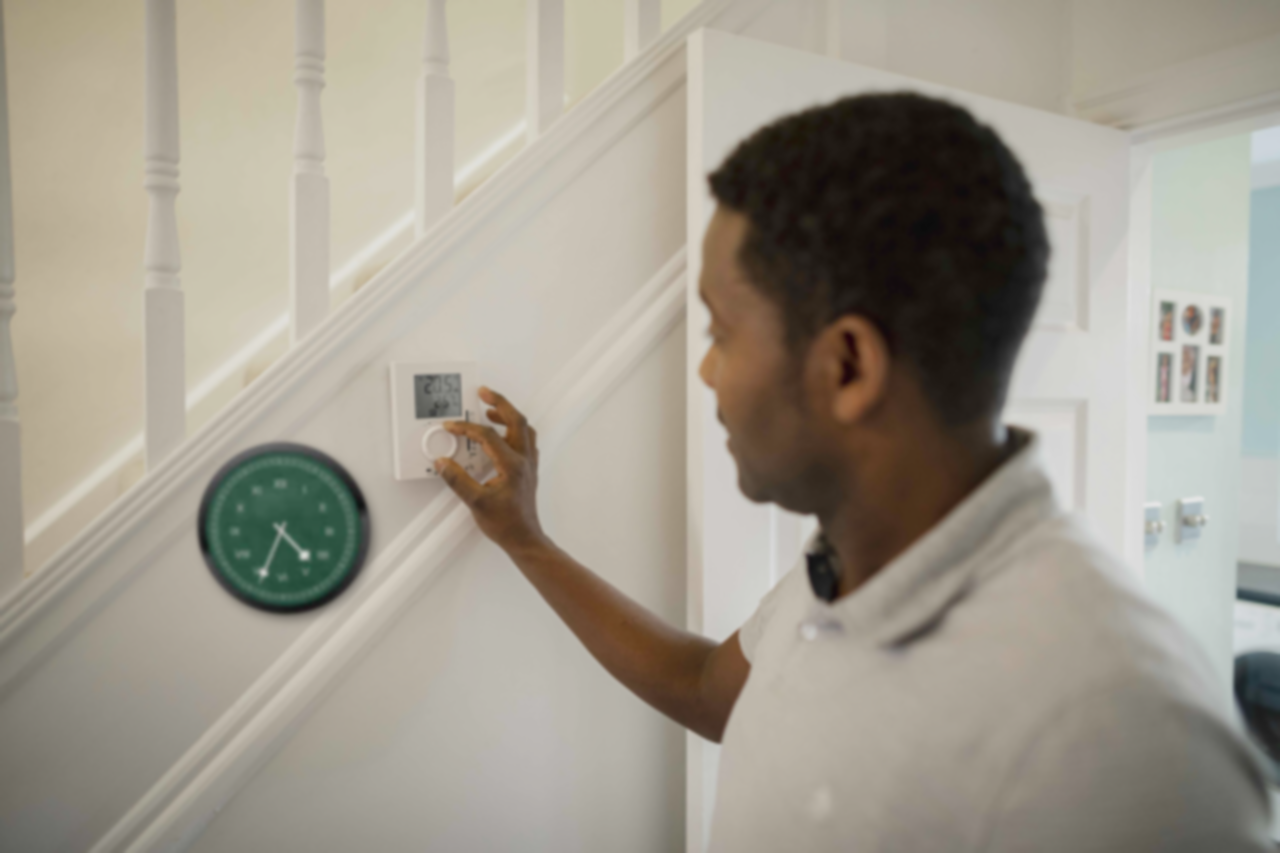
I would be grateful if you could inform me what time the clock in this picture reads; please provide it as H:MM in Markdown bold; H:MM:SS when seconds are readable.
**4:34**
